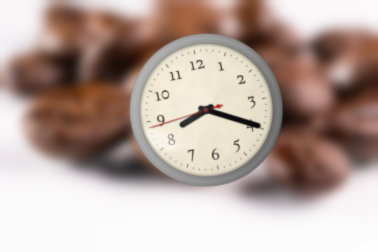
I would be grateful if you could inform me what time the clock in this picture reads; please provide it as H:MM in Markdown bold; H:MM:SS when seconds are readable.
**8:19:44**
